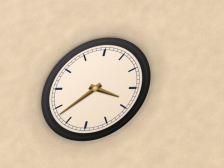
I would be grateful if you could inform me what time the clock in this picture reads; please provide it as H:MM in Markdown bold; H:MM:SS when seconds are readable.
**3:38**
